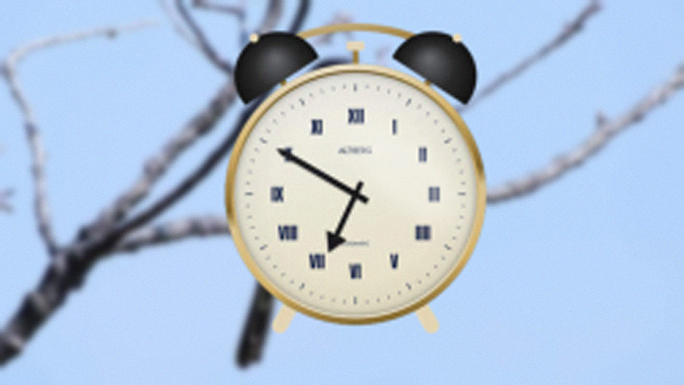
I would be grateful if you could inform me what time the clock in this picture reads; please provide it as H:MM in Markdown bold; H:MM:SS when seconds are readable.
**6:50**
